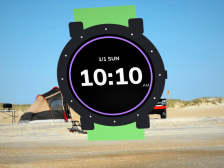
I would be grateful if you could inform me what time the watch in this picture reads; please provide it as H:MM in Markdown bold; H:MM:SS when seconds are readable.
**10:10**
